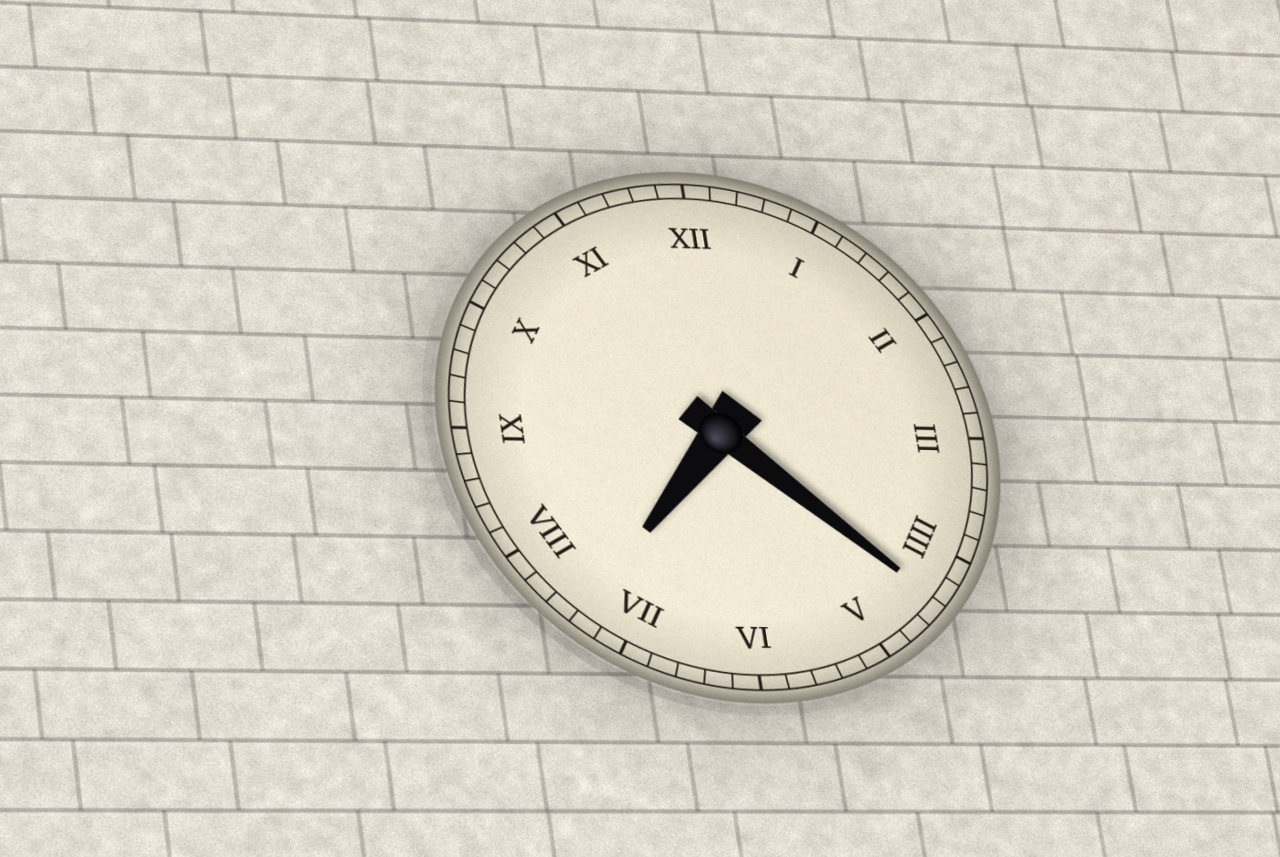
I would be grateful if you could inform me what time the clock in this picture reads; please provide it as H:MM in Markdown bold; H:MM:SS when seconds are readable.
**7:22**
